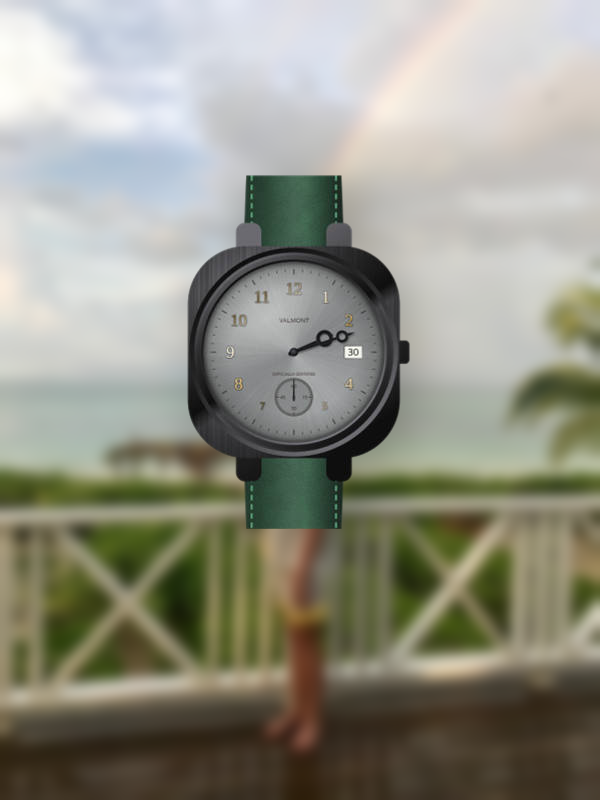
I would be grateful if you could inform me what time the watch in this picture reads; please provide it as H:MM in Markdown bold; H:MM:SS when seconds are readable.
**2:12**
